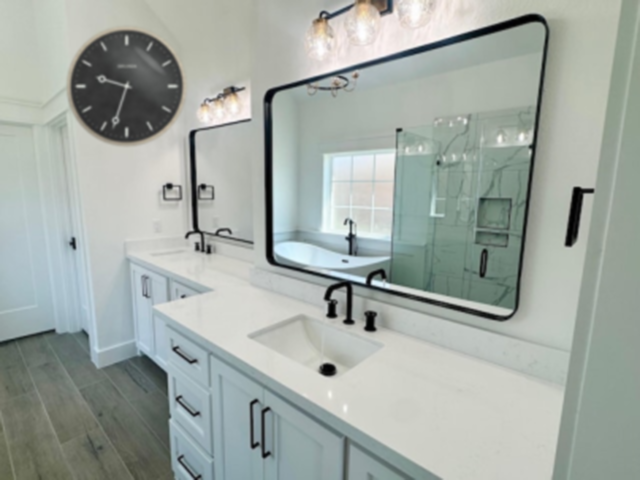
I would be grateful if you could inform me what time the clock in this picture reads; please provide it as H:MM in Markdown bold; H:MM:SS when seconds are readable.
**9:33**
